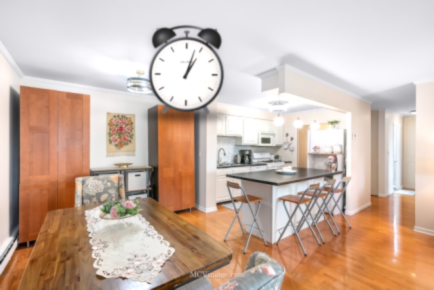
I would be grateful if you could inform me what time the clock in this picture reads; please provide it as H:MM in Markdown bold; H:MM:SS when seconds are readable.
**1:03**
